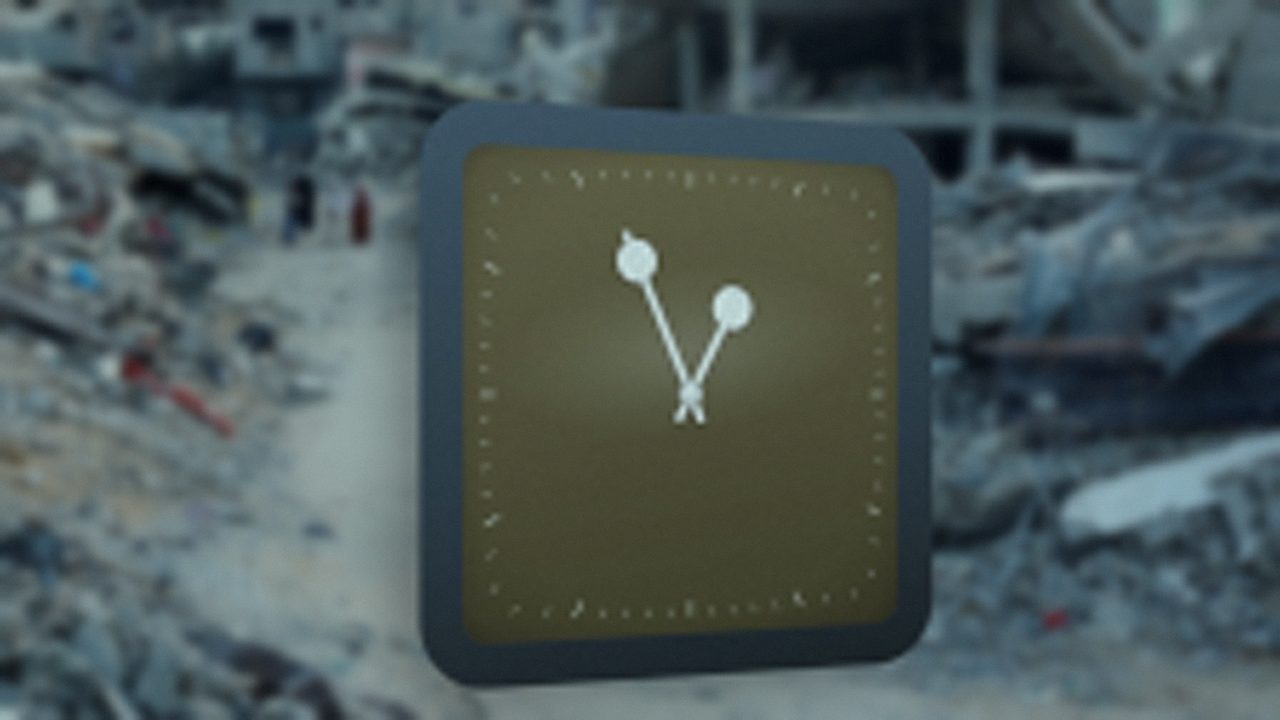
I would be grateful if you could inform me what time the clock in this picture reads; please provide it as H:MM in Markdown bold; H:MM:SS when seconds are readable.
**12:56**
